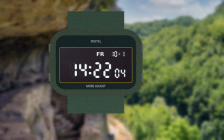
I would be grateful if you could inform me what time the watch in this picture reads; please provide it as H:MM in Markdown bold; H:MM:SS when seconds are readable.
**14:22:04**
